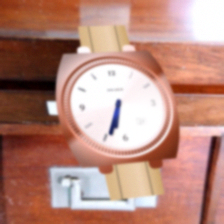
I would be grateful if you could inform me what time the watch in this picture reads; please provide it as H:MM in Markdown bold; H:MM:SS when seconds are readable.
**6:34**
